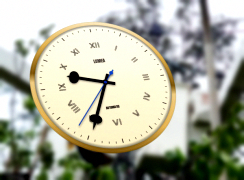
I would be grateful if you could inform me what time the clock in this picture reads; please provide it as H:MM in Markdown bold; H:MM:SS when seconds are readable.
**9:34:37**
